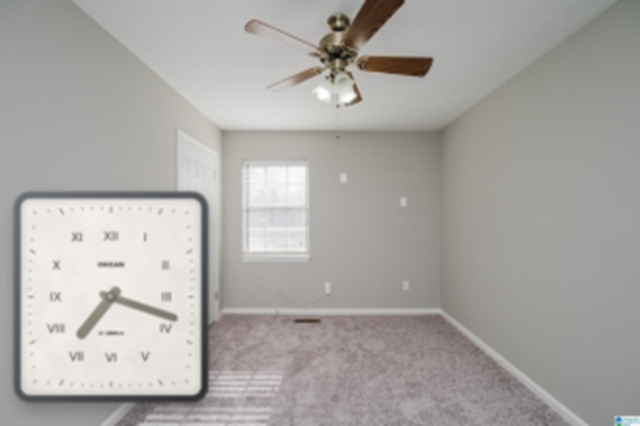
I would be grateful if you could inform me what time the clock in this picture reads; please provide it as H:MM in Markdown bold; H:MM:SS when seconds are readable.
**7:18**
